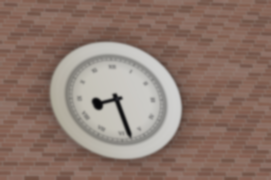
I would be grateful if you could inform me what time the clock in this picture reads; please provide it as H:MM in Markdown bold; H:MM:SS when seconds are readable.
**8:28**
